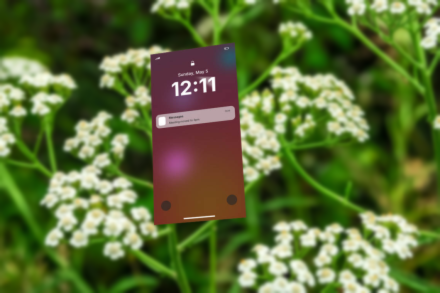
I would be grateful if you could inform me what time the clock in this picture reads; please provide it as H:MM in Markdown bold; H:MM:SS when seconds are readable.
**12:11**
